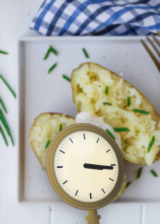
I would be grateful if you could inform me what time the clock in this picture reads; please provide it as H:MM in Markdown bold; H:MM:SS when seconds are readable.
**3:16**
